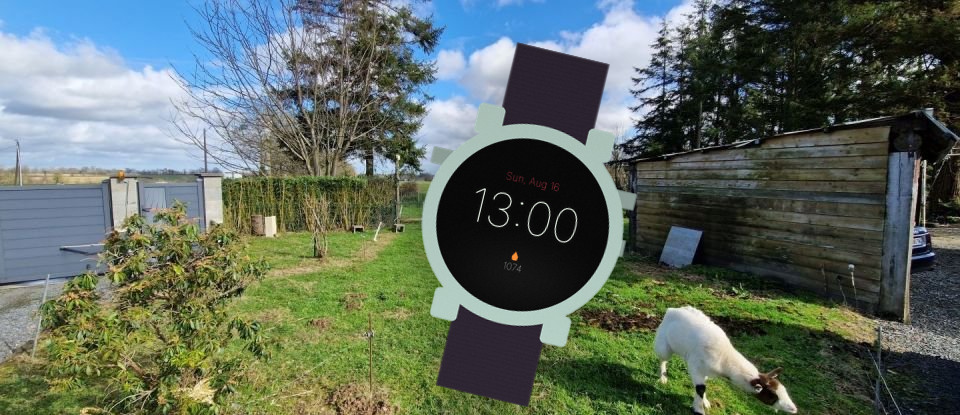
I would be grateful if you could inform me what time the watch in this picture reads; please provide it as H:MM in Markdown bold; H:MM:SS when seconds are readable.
**13:00**
